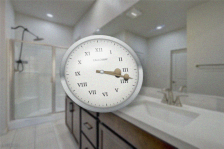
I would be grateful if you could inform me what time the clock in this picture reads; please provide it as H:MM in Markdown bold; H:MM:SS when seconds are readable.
**3:18**
